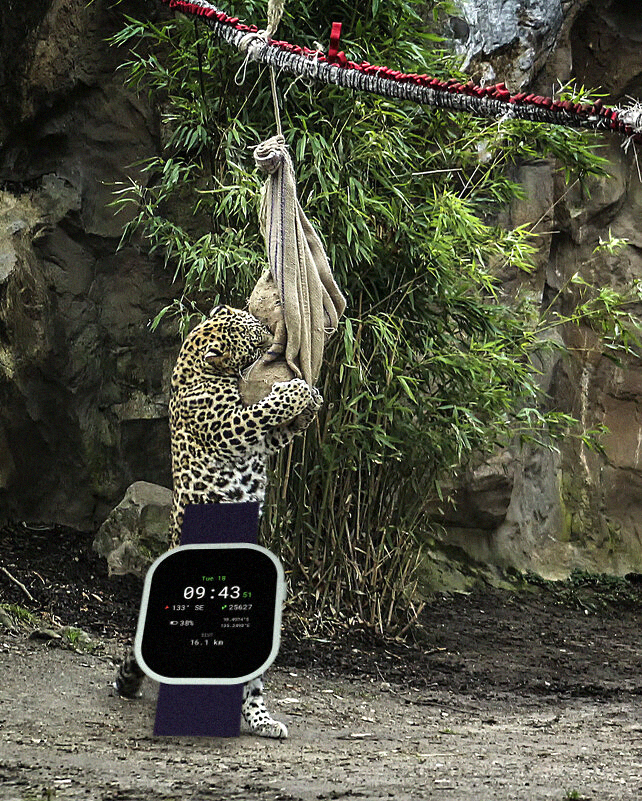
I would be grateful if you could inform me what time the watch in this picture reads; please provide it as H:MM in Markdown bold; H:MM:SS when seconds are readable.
**9:43**
